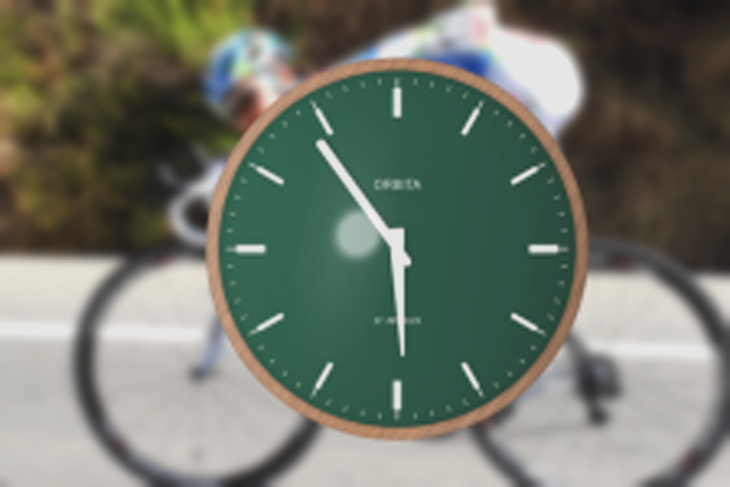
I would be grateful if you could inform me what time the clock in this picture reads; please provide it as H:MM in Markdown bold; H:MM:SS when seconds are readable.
**5:54**
